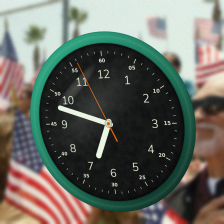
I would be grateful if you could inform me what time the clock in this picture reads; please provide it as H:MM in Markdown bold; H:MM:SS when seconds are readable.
**6:47:56**
